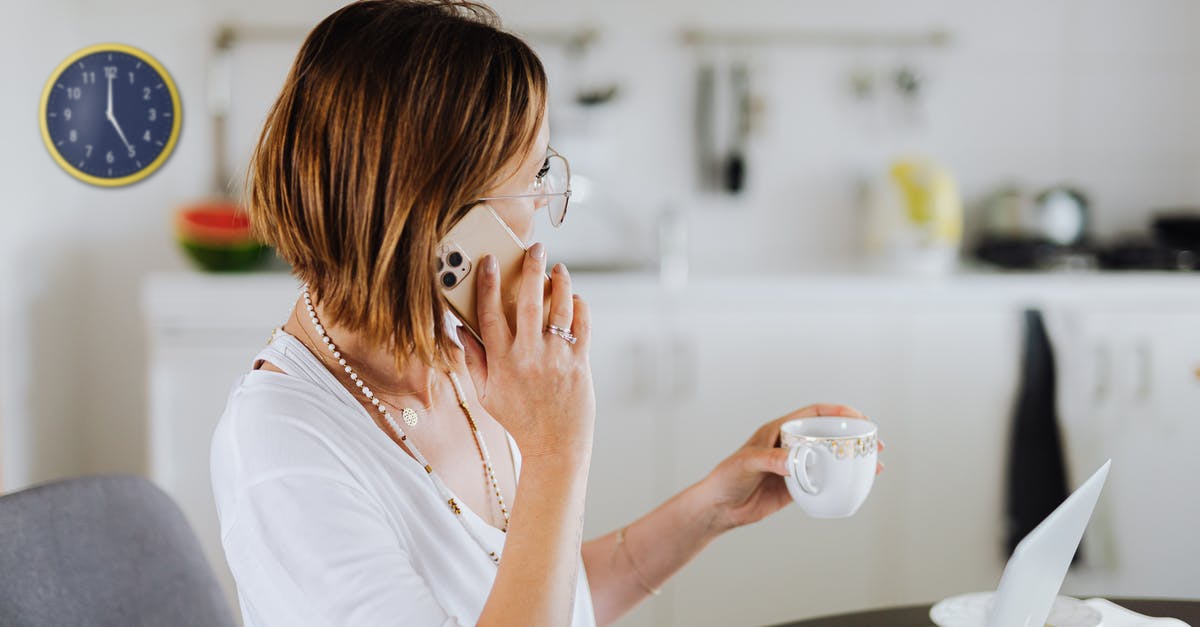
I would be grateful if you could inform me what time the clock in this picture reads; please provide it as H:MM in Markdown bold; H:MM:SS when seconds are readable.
**5:00**
